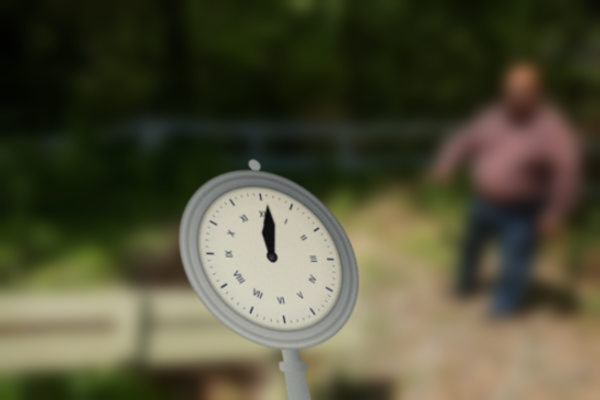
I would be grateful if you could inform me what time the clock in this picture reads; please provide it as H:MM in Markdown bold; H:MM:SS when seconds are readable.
**12:01**
